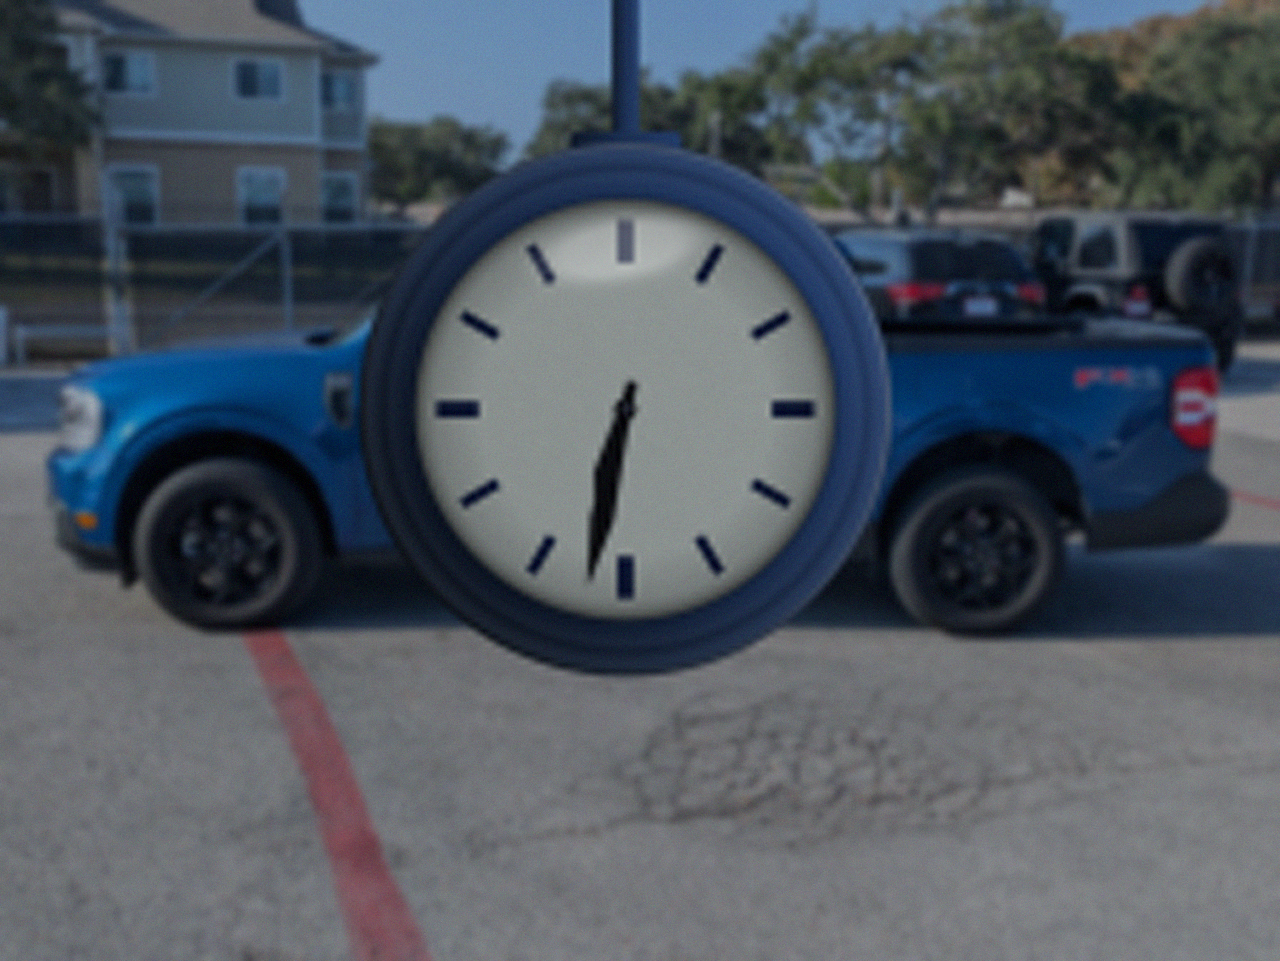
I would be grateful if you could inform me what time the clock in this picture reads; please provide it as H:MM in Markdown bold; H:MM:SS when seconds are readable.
**6:32**
